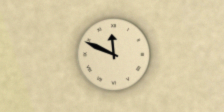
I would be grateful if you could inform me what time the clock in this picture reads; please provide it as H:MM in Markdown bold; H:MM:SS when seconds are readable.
**11:49**
